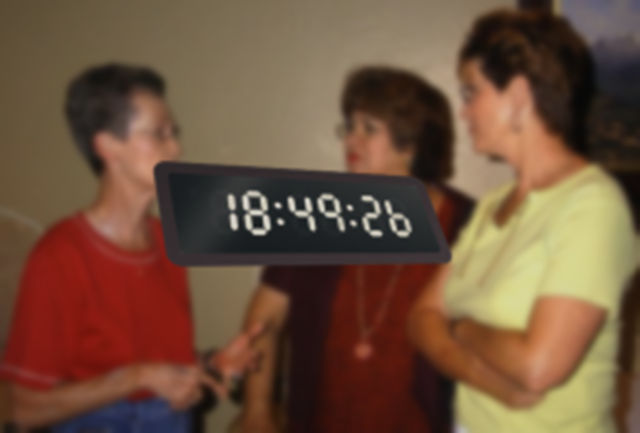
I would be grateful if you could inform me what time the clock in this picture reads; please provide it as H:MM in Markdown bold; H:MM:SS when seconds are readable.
**18:49:26**
